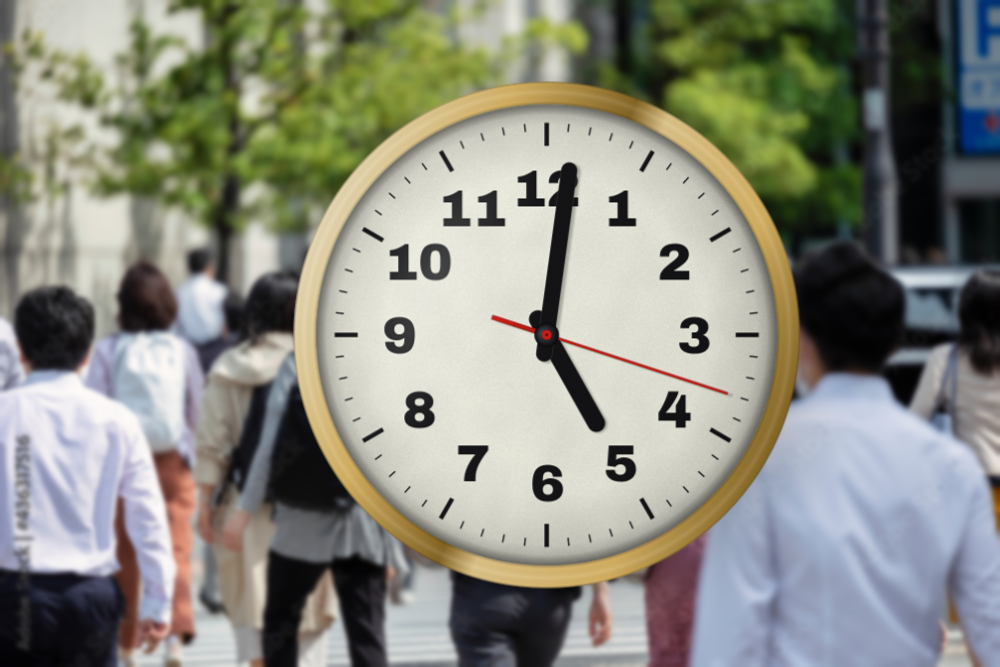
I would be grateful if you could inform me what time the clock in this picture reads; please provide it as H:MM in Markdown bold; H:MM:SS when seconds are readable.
**5:01:18**
